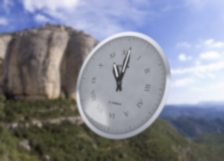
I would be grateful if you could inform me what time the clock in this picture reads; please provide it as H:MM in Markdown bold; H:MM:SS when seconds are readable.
**11:01**
